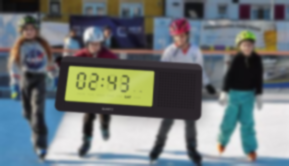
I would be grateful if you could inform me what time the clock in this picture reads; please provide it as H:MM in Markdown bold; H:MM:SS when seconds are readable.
**2:43**
